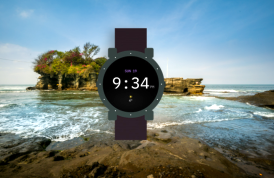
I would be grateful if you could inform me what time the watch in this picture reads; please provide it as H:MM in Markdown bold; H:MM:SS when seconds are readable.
**9:34**
